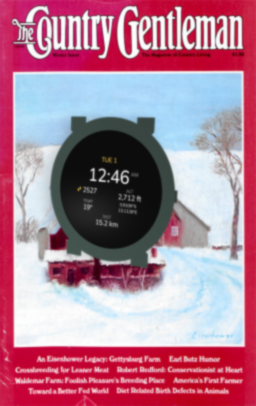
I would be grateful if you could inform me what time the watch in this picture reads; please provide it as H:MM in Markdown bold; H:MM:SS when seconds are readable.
**12:46**
